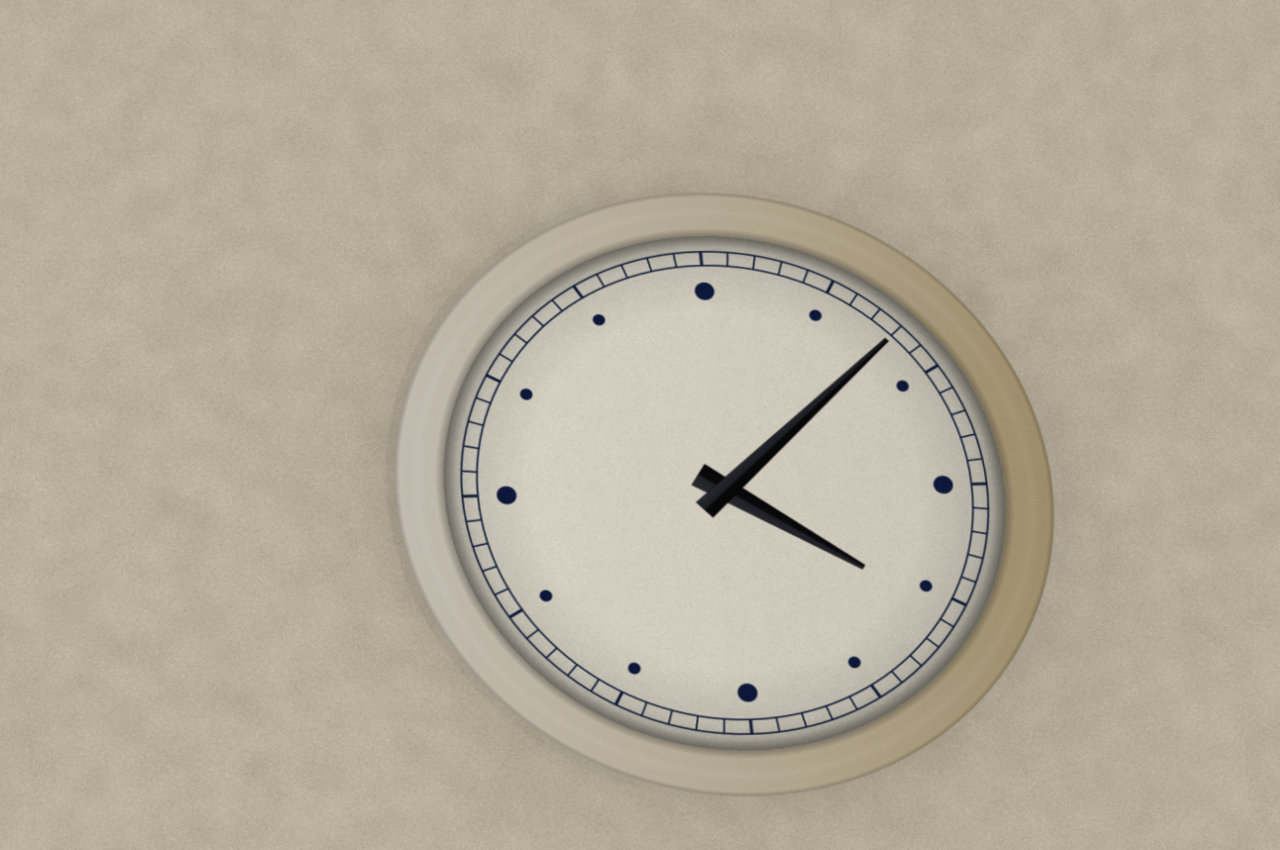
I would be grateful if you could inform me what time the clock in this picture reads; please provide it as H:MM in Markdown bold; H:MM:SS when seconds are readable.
**4:08**
